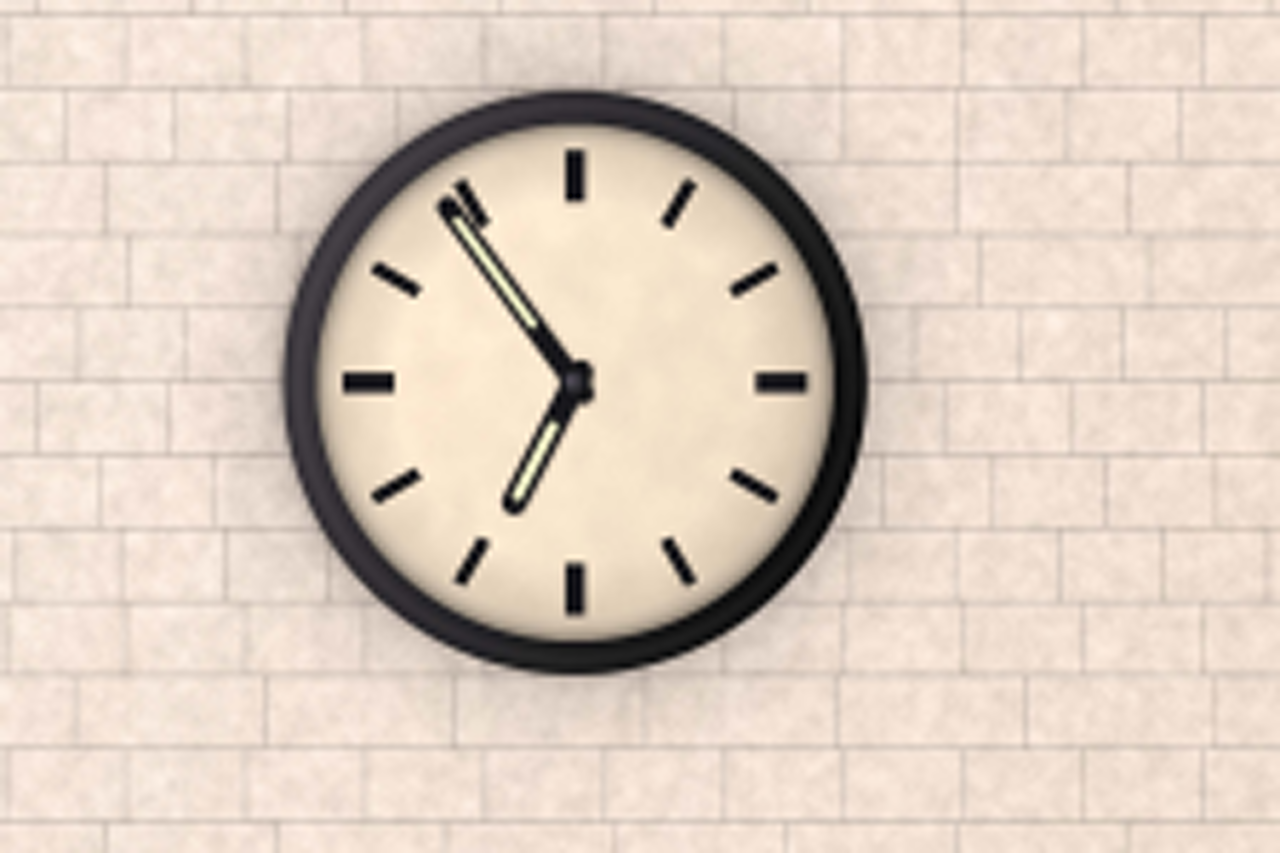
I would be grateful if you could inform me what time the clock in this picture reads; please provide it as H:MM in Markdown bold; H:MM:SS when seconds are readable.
**6:54**
